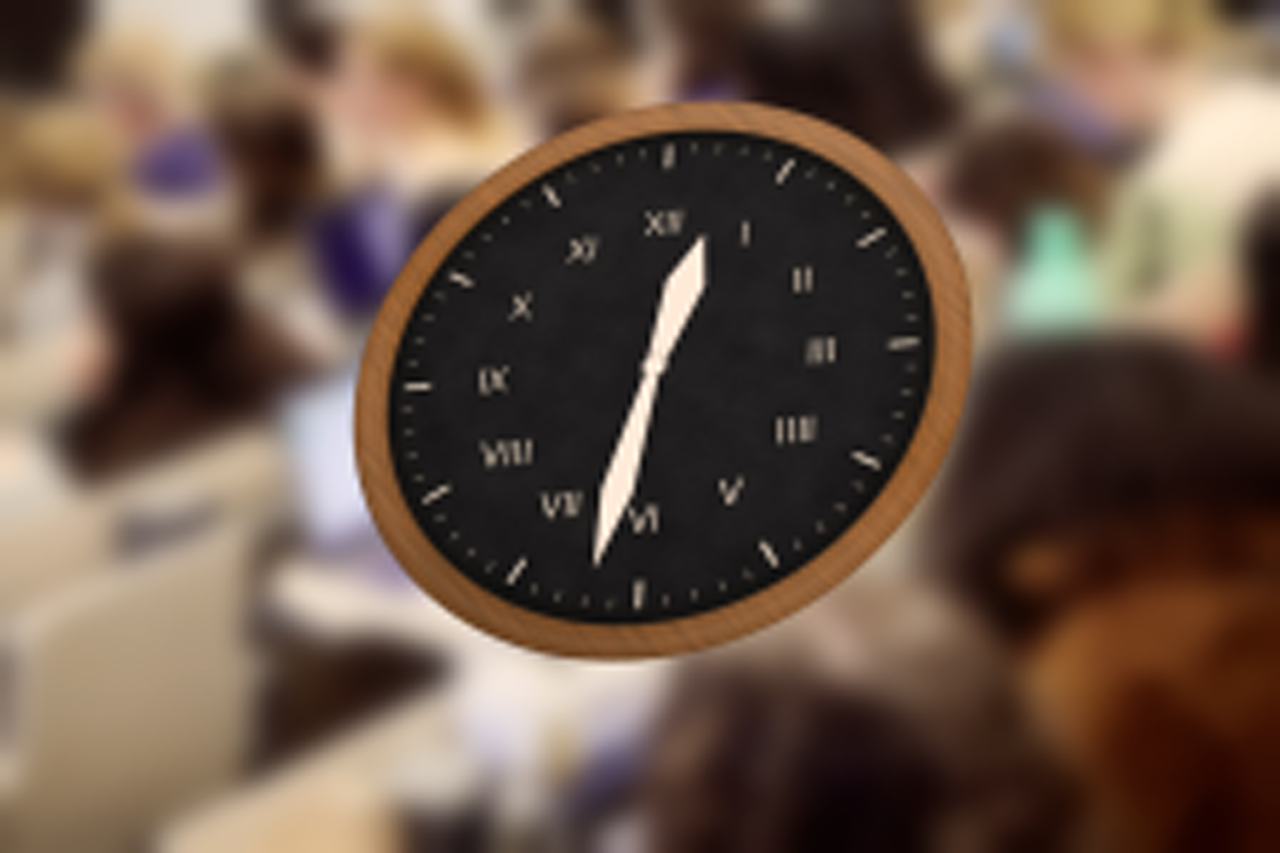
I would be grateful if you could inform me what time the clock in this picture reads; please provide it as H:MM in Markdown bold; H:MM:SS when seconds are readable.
**12:32**
